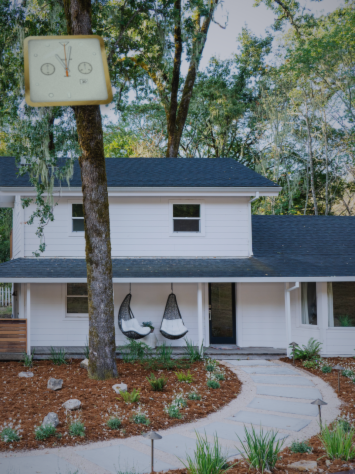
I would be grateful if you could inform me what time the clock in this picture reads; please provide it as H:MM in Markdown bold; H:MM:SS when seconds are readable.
**11:02**
